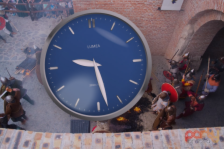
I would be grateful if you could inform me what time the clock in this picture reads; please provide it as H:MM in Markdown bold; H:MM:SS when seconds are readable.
**9:28**
